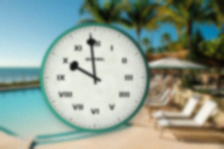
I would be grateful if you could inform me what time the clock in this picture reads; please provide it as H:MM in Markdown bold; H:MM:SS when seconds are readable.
**9:59**
